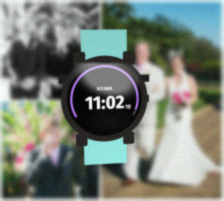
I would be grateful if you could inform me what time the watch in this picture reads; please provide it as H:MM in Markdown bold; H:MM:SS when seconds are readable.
**11:02**
